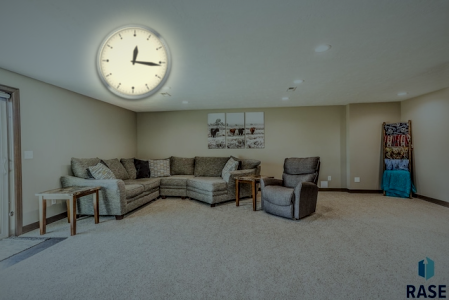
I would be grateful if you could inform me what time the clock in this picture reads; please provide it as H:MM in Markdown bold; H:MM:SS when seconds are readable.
**12:16**
